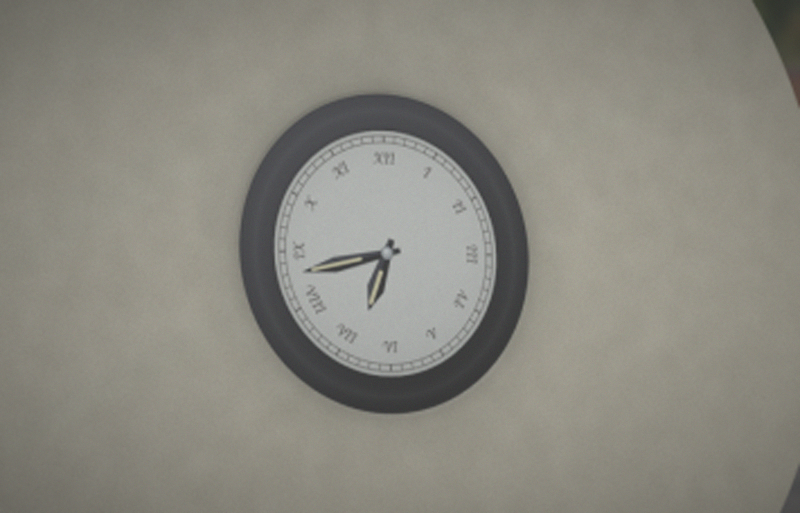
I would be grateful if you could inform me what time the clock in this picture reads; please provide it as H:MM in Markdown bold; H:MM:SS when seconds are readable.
**6:43**
